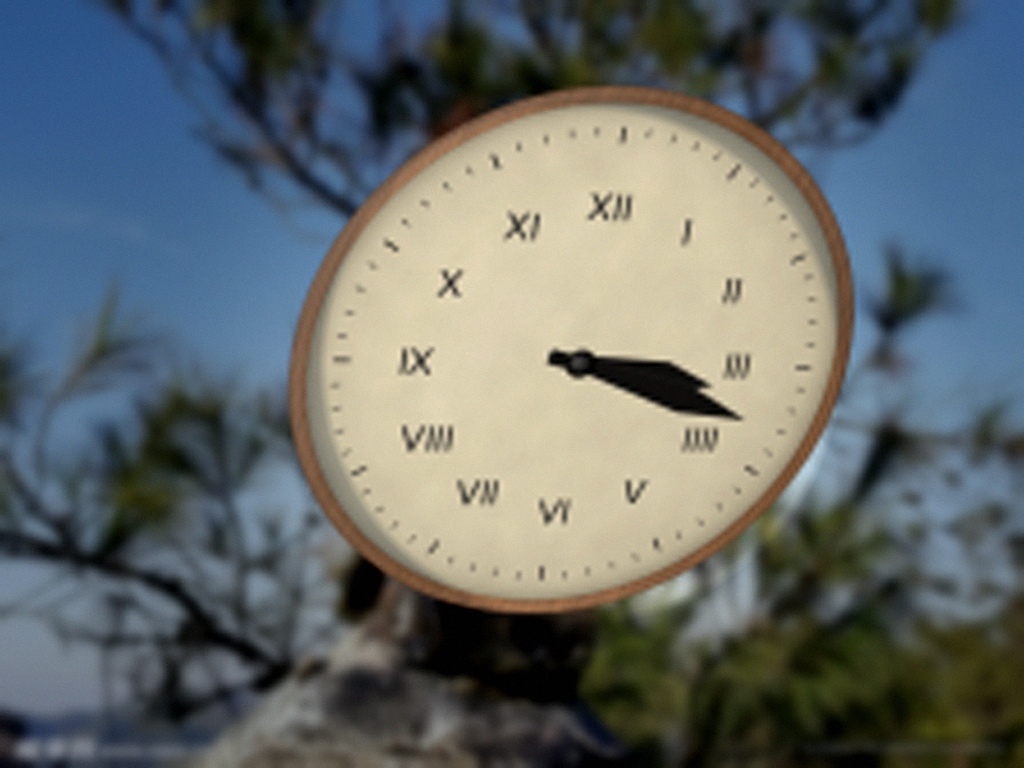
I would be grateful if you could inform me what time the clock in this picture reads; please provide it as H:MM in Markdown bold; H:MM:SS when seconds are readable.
**3:18**
